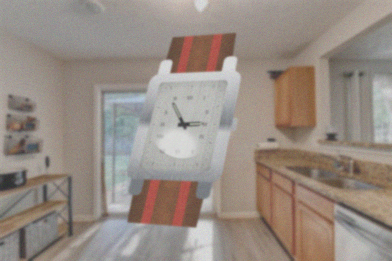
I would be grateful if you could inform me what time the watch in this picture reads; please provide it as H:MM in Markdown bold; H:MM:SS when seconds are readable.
**2:54**
